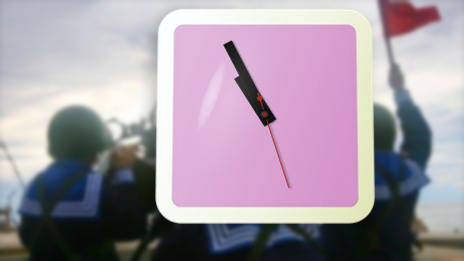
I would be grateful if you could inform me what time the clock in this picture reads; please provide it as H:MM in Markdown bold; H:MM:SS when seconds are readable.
**10:55:27**
